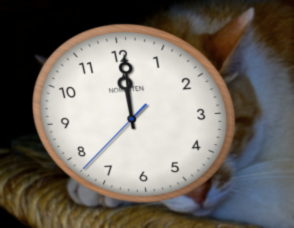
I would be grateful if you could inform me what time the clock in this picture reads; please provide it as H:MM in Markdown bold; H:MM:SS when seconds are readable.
**12:00:38**
